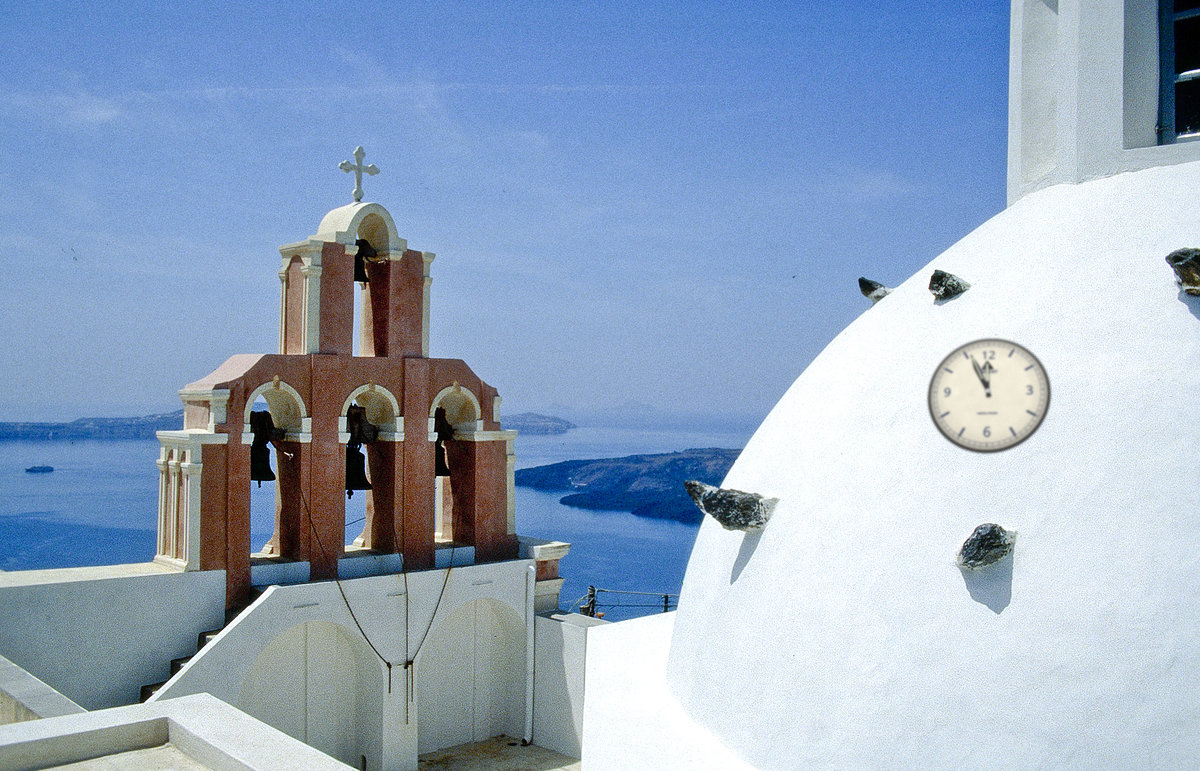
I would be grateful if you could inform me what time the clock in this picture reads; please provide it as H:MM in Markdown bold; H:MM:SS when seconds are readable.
**11:56**
